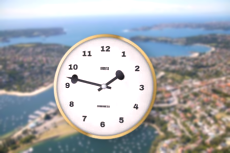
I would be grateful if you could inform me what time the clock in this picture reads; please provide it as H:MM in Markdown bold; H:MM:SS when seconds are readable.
**1:47**
